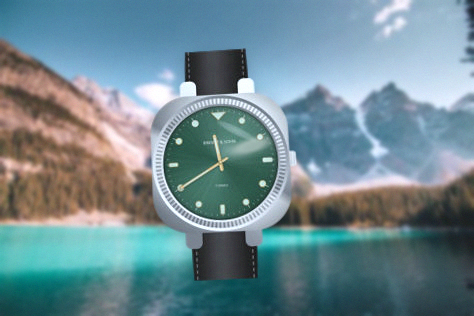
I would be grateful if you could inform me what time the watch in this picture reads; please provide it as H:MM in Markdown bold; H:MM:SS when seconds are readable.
**11:40**
